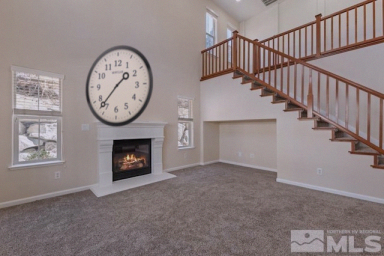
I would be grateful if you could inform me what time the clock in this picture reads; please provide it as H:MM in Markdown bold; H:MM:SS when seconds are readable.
**1:37**
